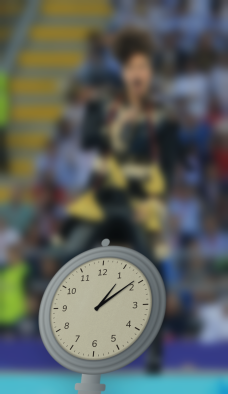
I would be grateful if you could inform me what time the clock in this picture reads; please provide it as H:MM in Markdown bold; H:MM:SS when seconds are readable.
**1:09**
